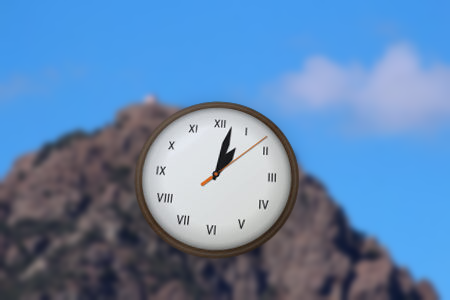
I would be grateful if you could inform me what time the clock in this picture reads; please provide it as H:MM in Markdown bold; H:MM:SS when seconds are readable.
**1:02:08**
